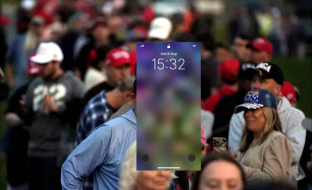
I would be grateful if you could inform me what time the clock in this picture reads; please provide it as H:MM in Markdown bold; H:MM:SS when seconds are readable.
**15:32**
